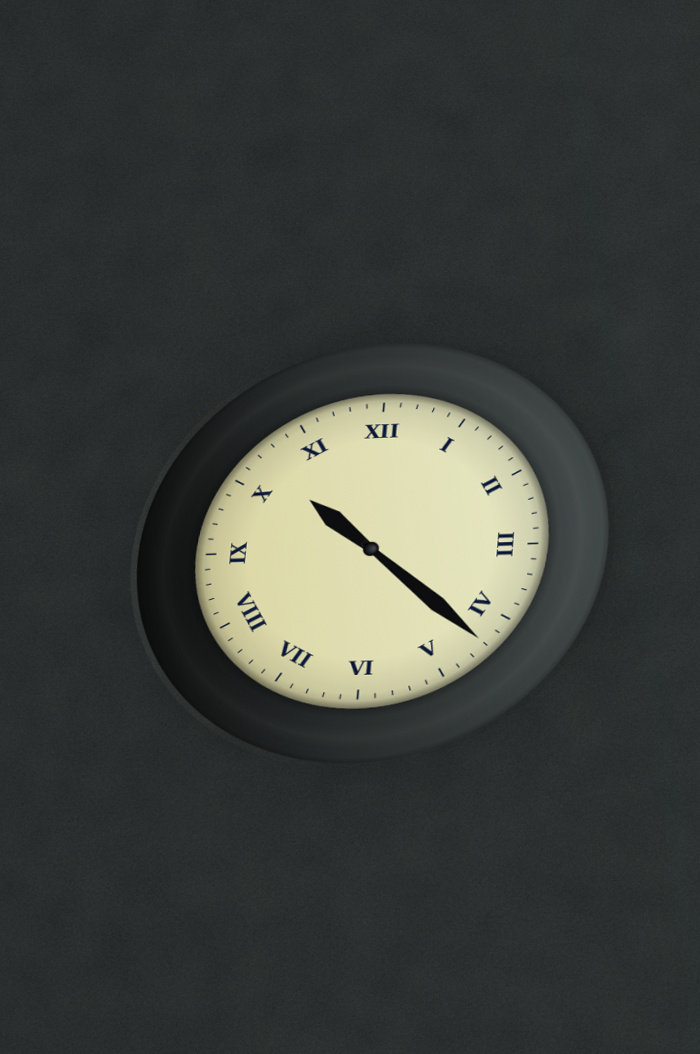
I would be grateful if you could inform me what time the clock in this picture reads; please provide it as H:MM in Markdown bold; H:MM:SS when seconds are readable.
**10:22**
